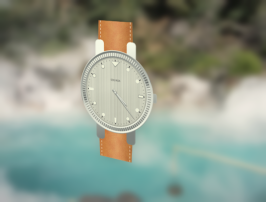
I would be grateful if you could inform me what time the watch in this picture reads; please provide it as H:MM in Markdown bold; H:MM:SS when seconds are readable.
**4:23**
